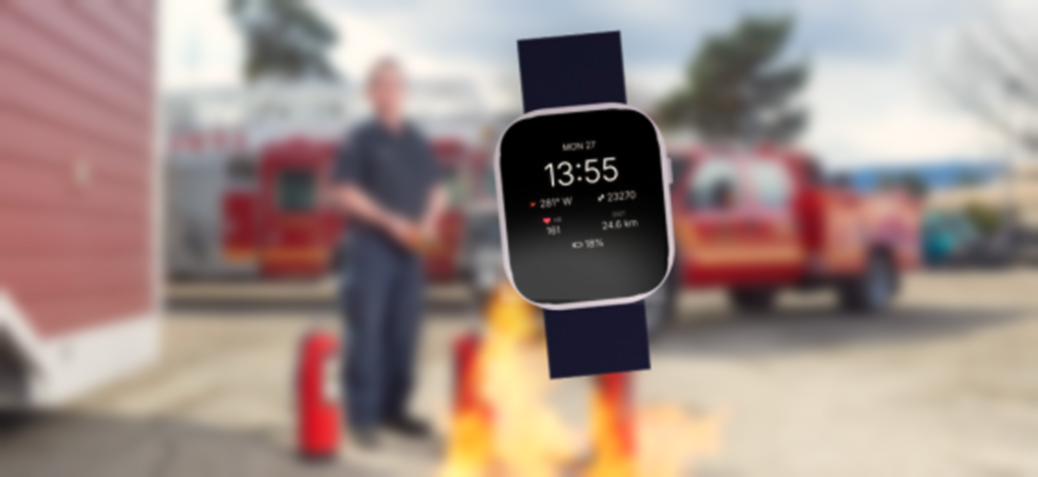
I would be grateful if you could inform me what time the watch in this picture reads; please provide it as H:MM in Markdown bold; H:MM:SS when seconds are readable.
**13:55**
